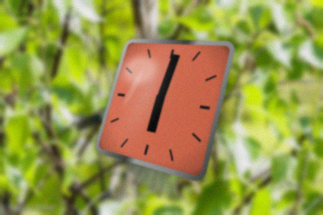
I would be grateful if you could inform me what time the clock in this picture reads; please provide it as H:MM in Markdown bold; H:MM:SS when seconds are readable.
**6:01**
